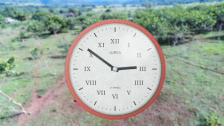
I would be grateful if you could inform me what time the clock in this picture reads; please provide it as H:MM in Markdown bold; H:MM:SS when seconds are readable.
**2:51**
